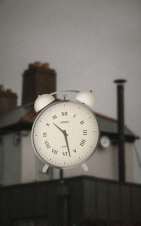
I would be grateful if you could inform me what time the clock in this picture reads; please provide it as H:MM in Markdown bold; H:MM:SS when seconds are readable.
**10:28**
